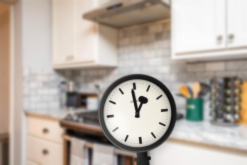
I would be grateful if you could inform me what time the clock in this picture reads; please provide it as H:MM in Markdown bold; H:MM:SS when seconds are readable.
**12:59**
